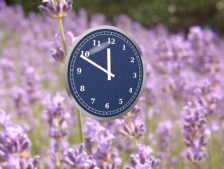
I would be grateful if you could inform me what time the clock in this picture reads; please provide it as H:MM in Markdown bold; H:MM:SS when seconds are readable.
**11:49**
